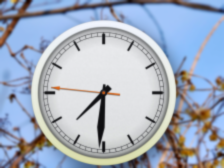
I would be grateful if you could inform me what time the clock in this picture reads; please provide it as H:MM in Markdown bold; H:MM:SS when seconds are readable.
**7:30:46**
